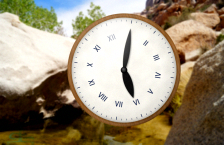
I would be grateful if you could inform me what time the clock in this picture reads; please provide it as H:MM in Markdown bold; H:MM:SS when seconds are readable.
**6:05**
